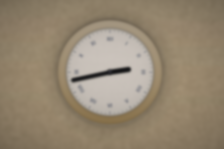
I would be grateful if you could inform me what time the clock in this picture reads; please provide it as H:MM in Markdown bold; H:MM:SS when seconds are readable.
**2:43**
